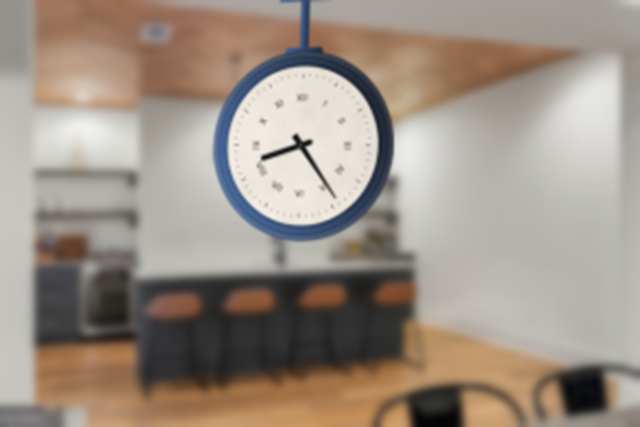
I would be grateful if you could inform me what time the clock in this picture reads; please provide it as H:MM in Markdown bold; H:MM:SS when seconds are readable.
**8:24**
